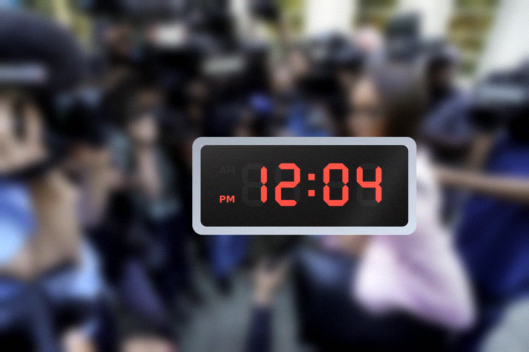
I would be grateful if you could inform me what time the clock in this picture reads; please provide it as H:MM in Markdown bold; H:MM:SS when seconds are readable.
**12:04**
